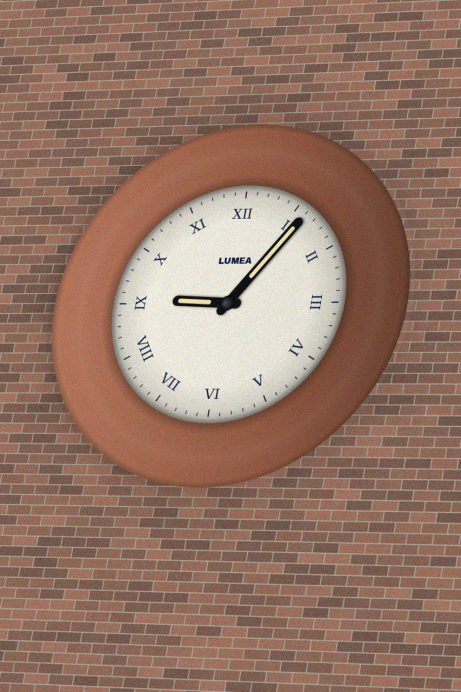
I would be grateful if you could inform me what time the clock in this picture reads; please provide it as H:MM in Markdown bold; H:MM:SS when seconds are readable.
**9:06**
